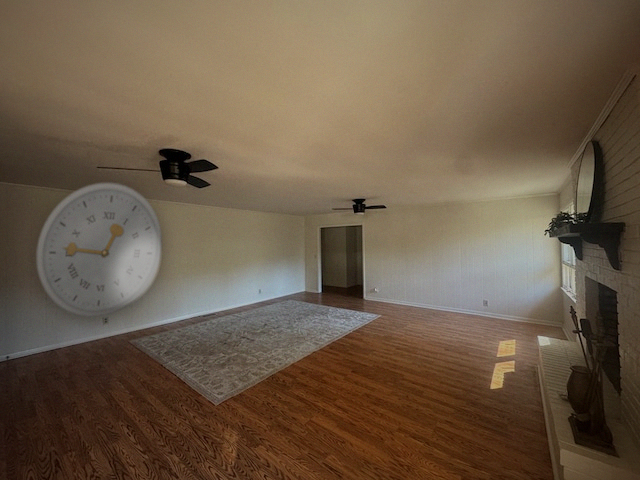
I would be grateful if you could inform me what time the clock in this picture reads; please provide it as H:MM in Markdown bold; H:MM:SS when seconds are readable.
**12:46**
